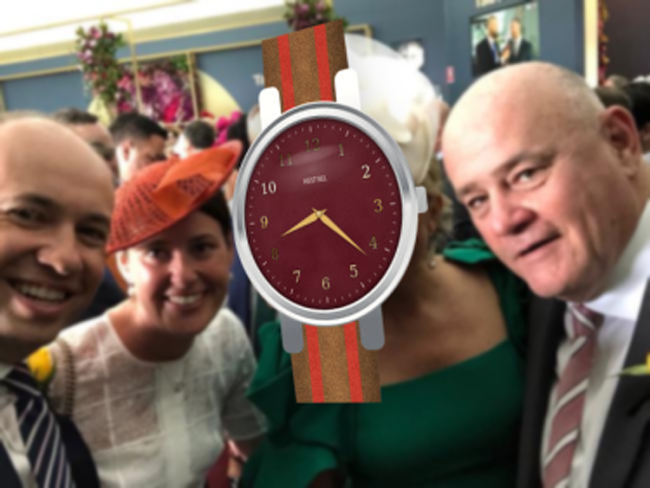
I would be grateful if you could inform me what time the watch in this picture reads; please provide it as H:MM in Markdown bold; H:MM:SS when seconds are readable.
**8:22**
